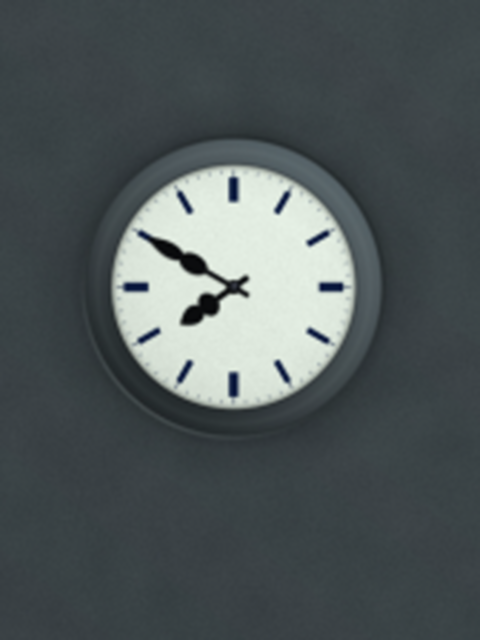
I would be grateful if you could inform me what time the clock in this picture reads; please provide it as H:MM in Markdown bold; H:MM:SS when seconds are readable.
**7:50**
